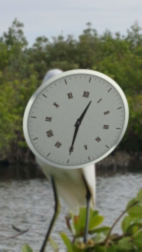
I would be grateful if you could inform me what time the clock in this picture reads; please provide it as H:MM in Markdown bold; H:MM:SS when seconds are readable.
**12:30**
